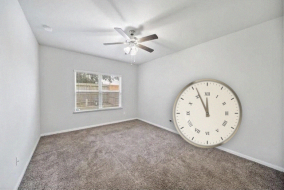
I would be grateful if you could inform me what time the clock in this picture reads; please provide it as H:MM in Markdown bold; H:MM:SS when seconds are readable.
**11:56**
